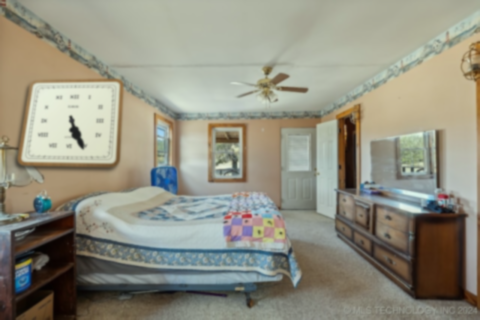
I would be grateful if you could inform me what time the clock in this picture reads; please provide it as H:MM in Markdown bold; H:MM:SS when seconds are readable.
**5:26**
